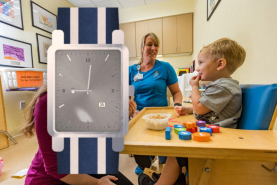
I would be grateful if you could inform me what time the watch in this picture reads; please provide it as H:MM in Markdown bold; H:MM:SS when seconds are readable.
**9:01**
